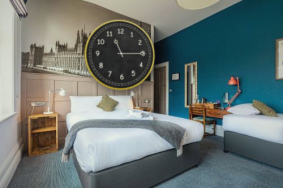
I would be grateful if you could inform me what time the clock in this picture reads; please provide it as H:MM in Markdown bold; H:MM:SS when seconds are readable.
**11:15**
